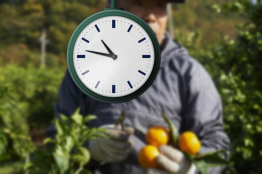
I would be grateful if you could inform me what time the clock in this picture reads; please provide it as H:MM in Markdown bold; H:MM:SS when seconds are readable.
**10:47**
